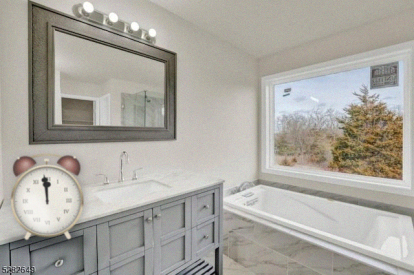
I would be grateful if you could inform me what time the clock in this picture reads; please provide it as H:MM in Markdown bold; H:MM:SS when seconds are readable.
**11:59**
